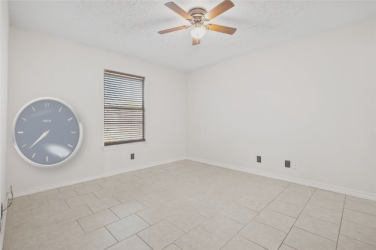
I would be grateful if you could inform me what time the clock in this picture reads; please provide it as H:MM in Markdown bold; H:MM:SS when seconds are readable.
**7:38**
